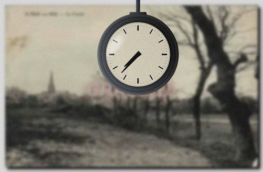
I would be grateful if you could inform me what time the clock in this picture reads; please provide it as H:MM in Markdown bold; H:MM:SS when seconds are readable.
**7:37**
